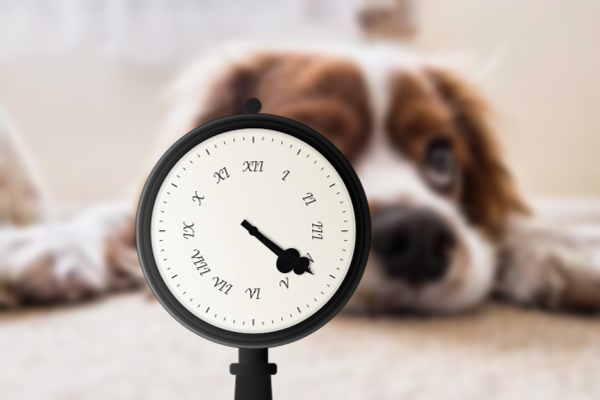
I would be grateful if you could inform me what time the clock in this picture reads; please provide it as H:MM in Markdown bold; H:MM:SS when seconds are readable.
**4:21**
